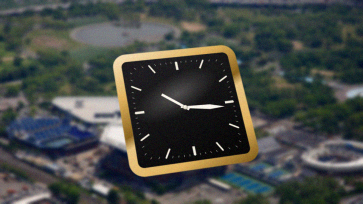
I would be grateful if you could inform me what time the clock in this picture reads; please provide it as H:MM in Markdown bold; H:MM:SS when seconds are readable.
**10:16**
